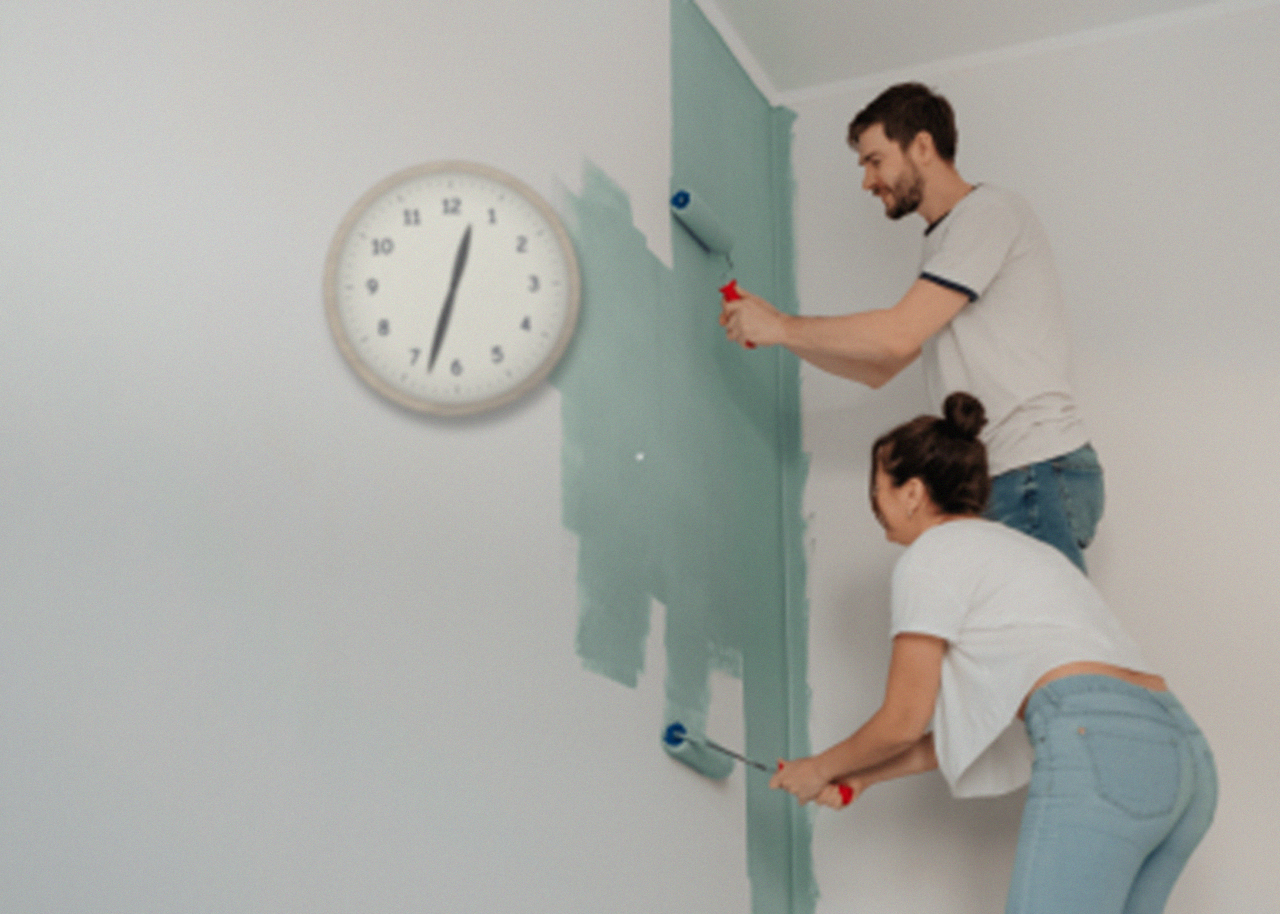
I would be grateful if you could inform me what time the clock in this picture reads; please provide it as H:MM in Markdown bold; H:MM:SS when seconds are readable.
**12:33**
